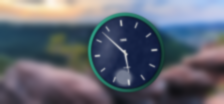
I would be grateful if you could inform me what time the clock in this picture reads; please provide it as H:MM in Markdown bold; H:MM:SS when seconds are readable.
**5:53**
